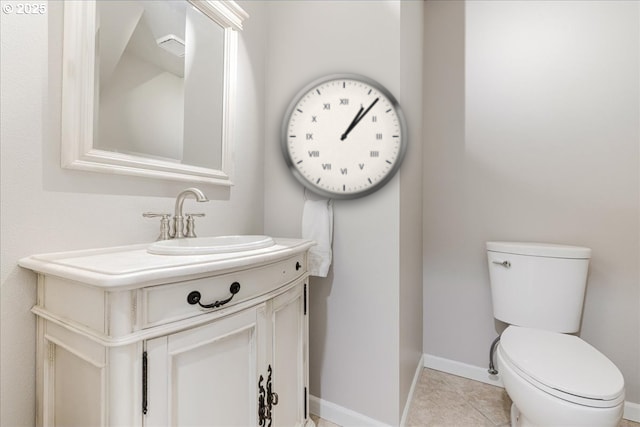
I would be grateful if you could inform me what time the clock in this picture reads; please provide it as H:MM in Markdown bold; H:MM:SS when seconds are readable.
**1:07**
